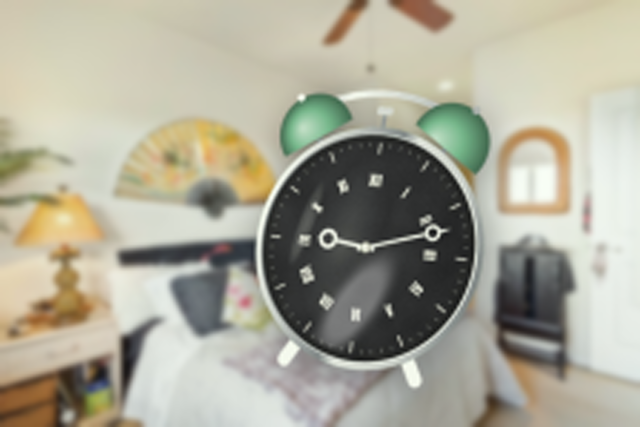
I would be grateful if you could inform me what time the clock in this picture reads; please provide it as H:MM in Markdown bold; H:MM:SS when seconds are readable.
**9:12**
